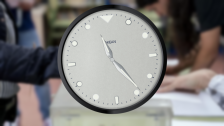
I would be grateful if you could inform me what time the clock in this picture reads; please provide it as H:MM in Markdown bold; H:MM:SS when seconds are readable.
**11:24**
